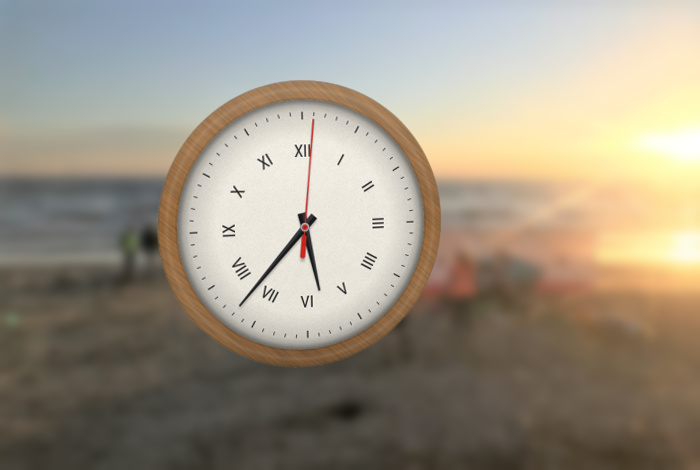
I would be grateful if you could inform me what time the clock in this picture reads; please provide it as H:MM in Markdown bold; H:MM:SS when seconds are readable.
**5:37:01**
